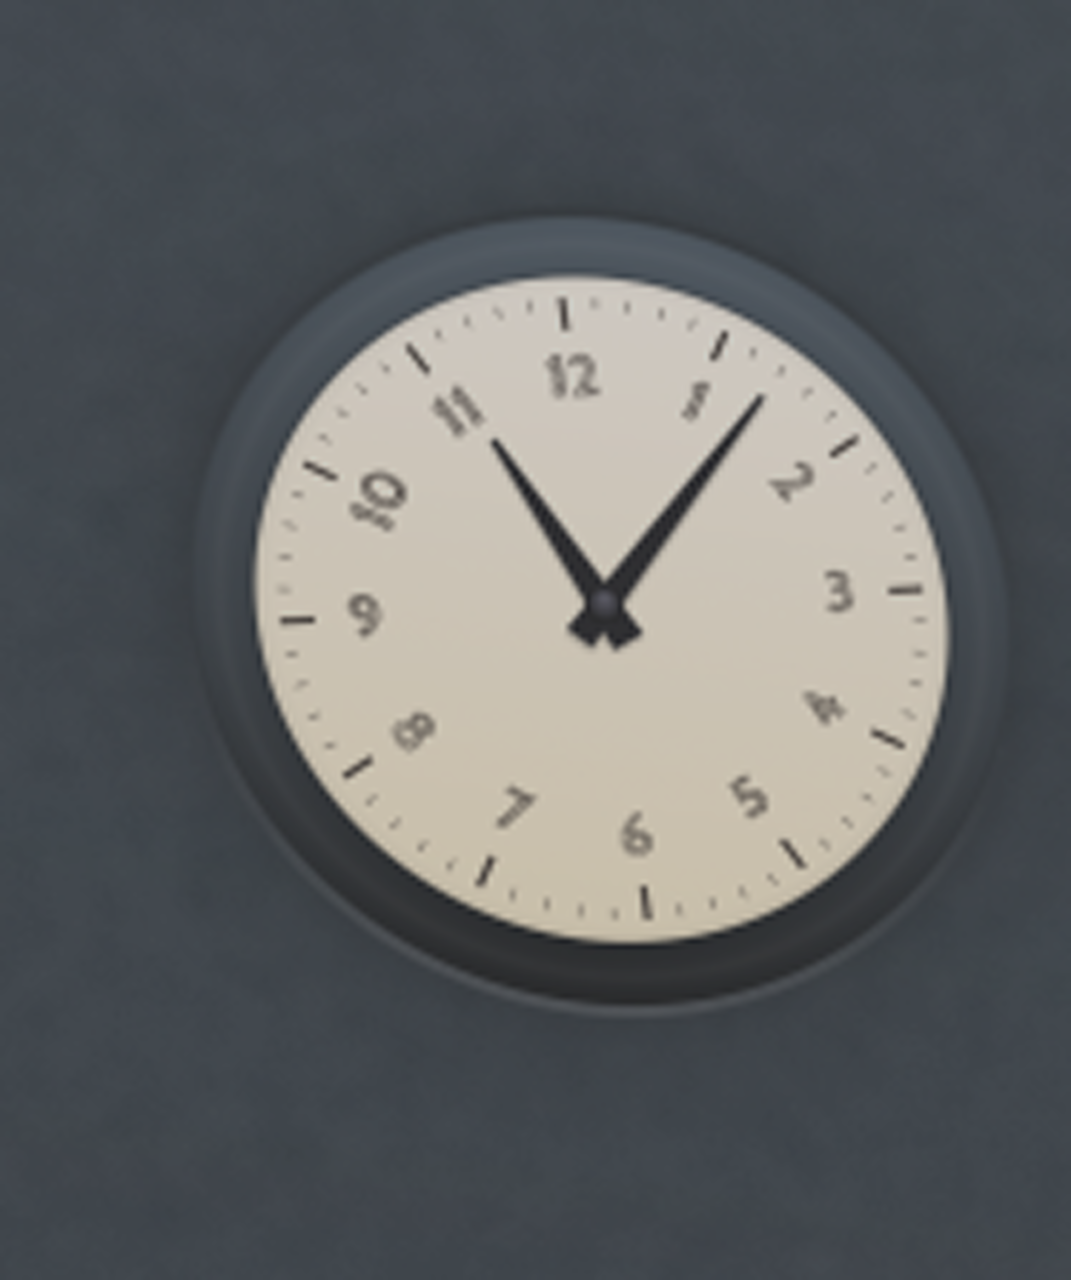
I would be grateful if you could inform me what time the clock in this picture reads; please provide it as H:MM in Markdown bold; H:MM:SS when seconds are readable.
**11:07**
